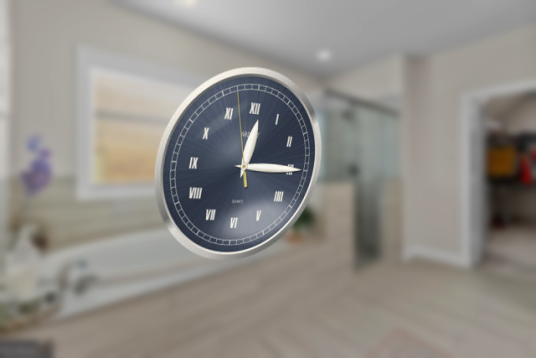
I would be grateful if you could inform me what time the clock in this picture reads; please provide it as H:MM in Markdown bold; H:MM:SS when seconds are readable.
**12:14:57**
